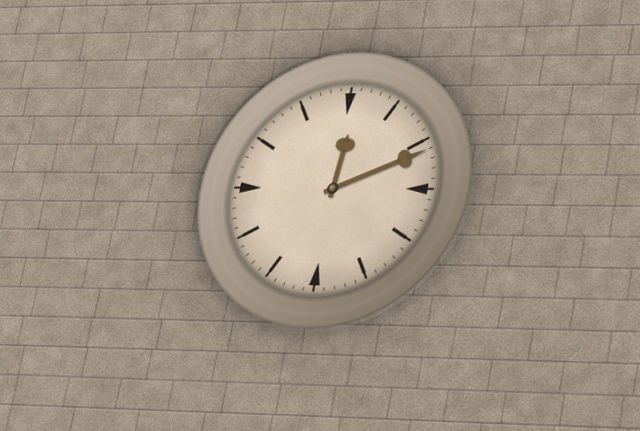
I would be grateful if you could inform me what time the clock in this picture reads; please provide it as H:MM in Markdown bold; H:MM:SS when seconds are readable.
**12:11**
